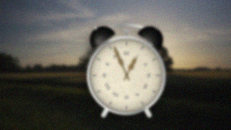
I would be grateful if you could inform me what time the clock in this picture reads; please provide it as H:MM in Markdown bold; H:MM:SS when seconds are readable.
**12:56**
